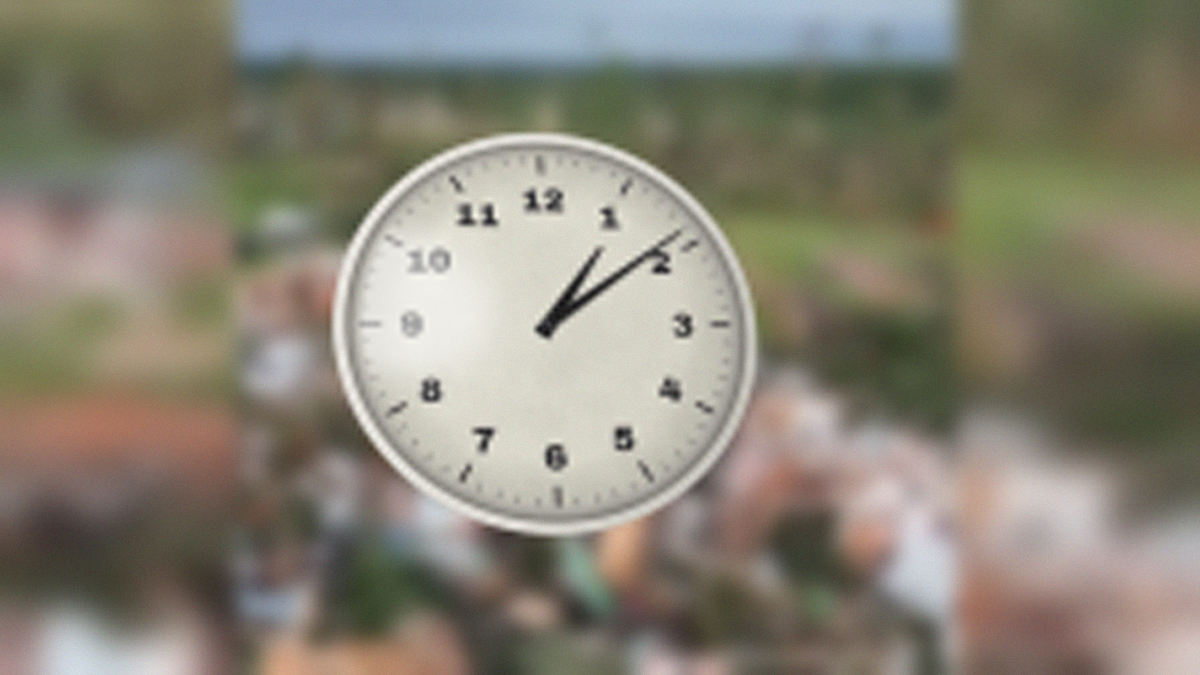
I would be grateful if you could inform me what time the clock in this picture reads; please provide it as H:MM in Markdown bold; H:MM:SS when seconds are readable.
**1:09**
